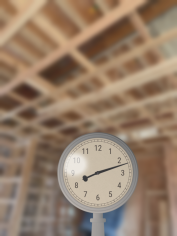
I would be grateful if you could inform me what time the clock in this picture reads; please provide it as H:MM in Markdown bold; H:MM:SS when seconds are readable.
**8:12**
